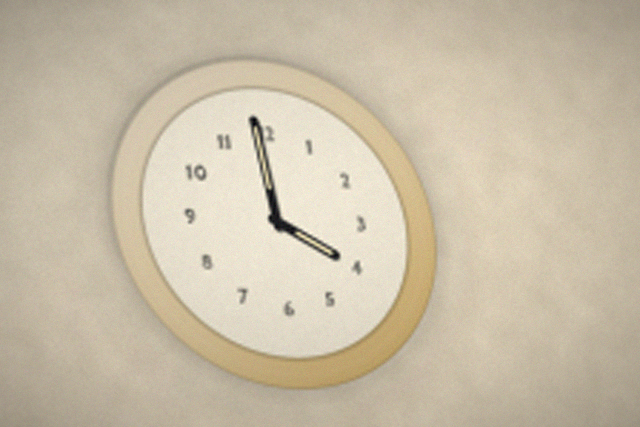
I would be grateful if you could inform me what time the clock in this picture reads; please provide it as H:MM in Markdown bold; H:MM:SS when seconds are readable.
**3:59**
